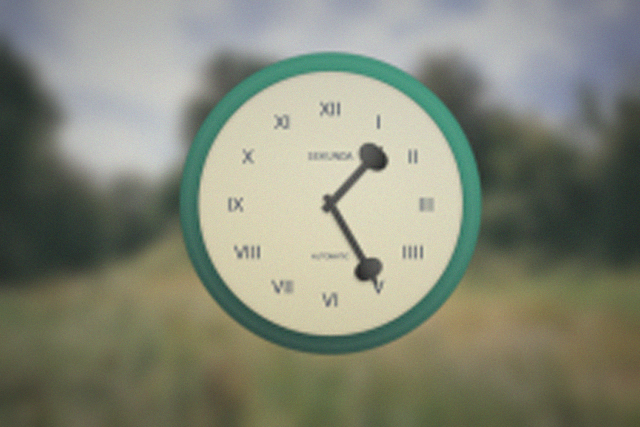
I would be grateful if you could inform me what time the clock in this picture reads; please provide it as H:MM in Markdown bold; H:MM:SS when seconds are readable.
**1:25**
